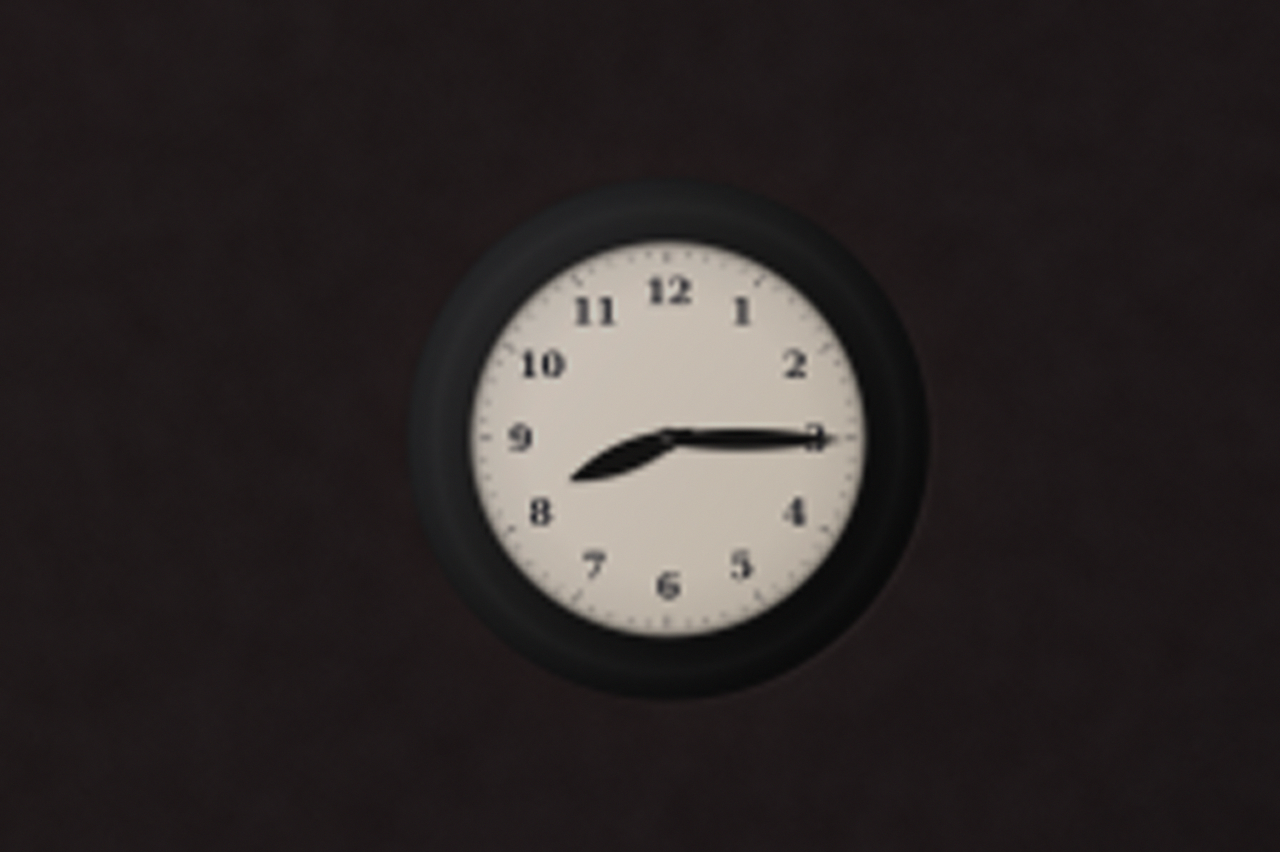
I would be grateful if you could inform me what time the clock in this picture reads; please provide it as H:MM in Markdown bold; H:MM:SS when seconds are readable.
**8:15**
